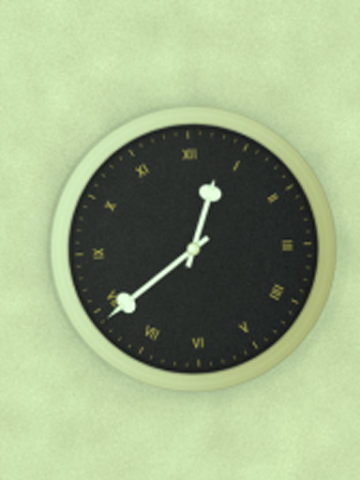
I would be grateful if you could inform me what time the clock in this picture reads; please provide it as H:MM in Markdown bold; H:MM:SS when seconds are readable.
**12:39**
